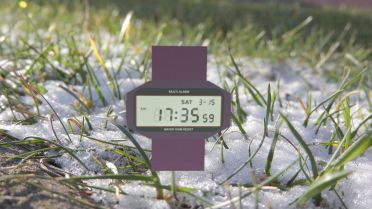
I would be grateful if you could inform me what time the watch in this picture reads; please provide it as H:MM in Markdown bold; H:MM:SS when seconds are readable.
**17:35:59**
